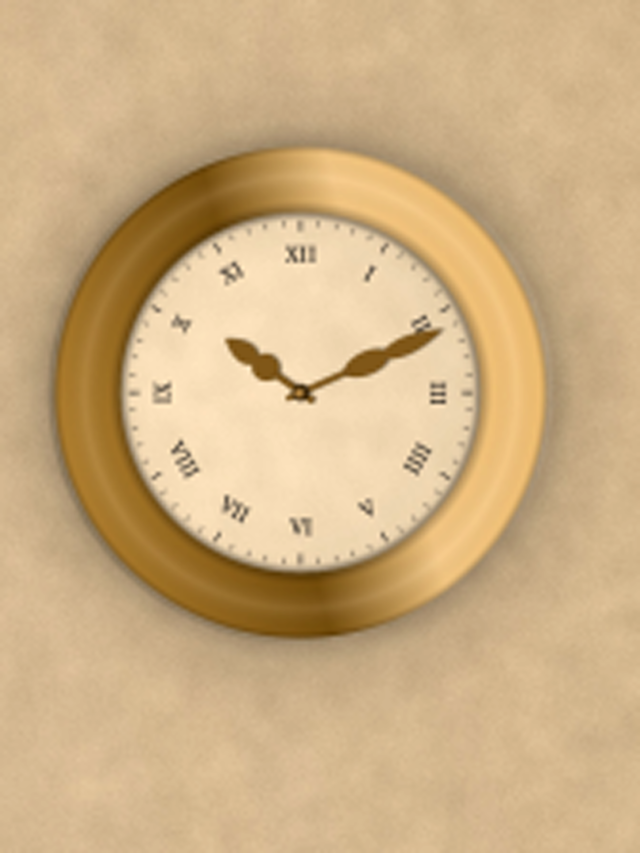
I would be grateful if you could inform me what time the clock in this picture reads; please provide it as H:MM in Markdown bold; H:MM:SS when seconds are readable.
**10:11**
